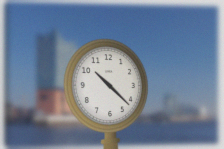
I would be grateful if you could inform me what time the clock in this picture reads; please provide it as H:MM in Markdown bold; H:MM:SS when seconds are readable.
**10:22**
